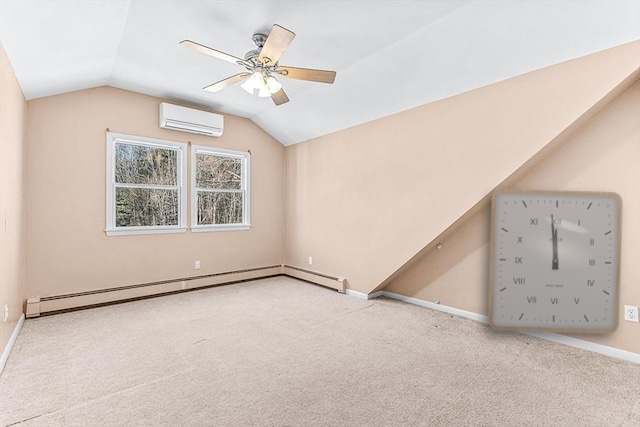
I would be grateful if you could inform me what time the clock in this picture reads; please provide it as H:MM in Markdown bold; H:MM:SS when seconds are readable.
**11:59**
